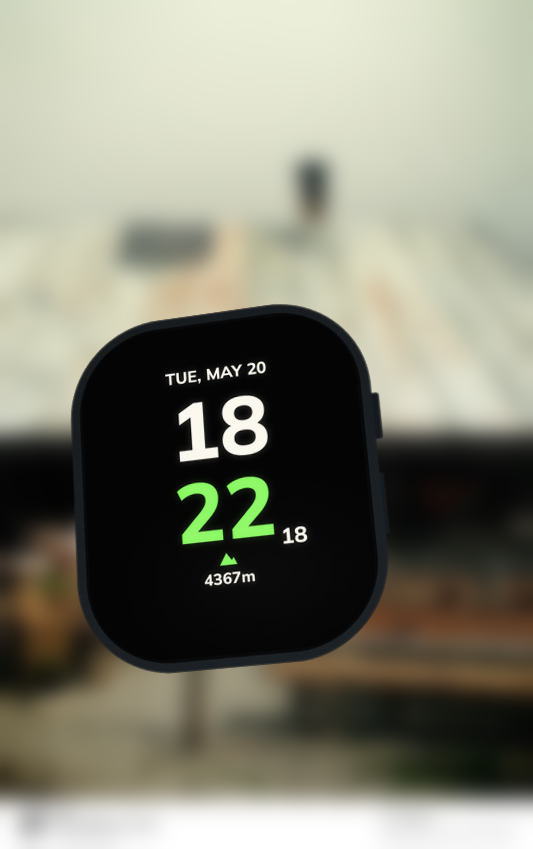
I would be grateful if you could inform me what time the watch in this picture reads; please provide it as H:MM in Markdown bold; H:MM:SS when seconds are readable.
**18:22:18**
